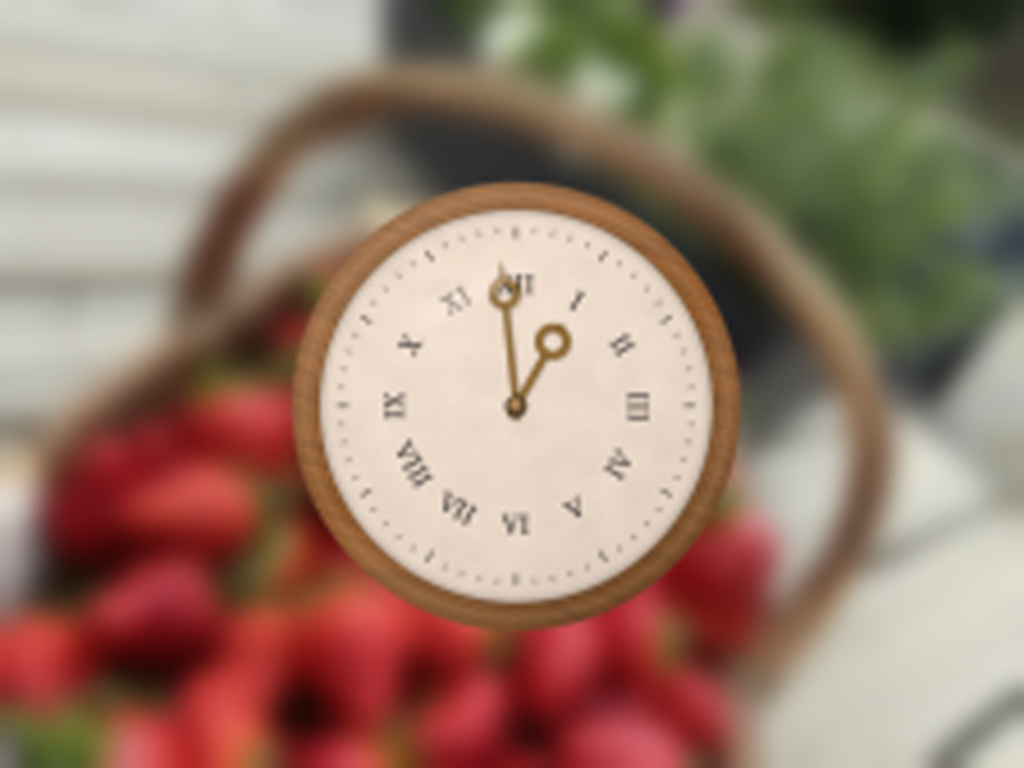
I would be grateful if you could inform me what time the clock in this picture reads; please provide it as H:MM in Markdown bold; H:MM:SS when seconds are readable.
**12:59**
